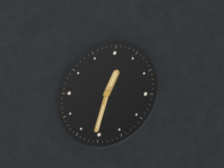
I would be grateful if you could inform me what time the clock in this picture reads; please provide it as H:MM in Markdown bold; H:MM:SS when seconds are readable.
**12:31**
